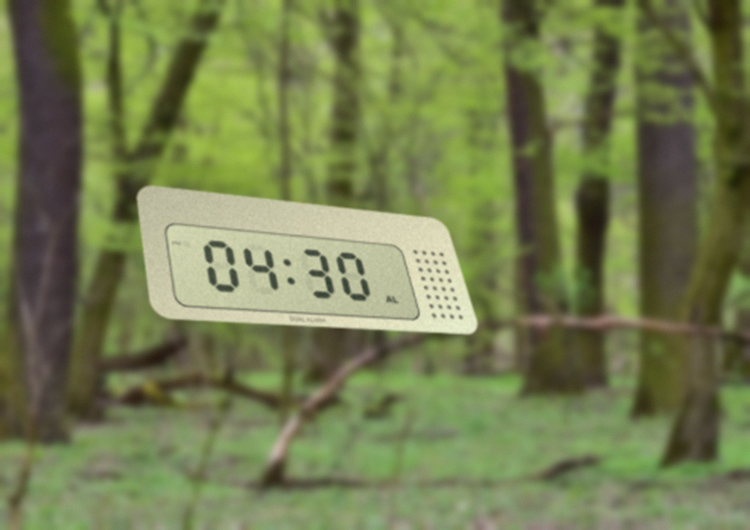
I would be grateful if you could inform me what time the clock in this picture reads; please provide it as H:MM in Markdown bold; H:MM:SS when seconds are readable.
**4:30**
